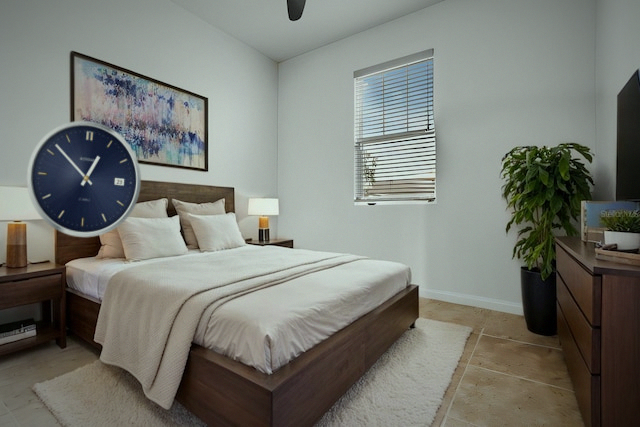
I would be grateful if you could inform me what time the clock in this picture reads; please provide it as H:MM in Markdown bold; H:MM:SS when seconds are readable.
**12:52**
